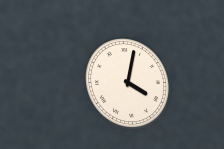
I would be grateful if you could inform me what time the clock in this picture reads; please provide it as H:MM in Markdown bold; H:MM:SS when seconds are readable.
**4:03**
